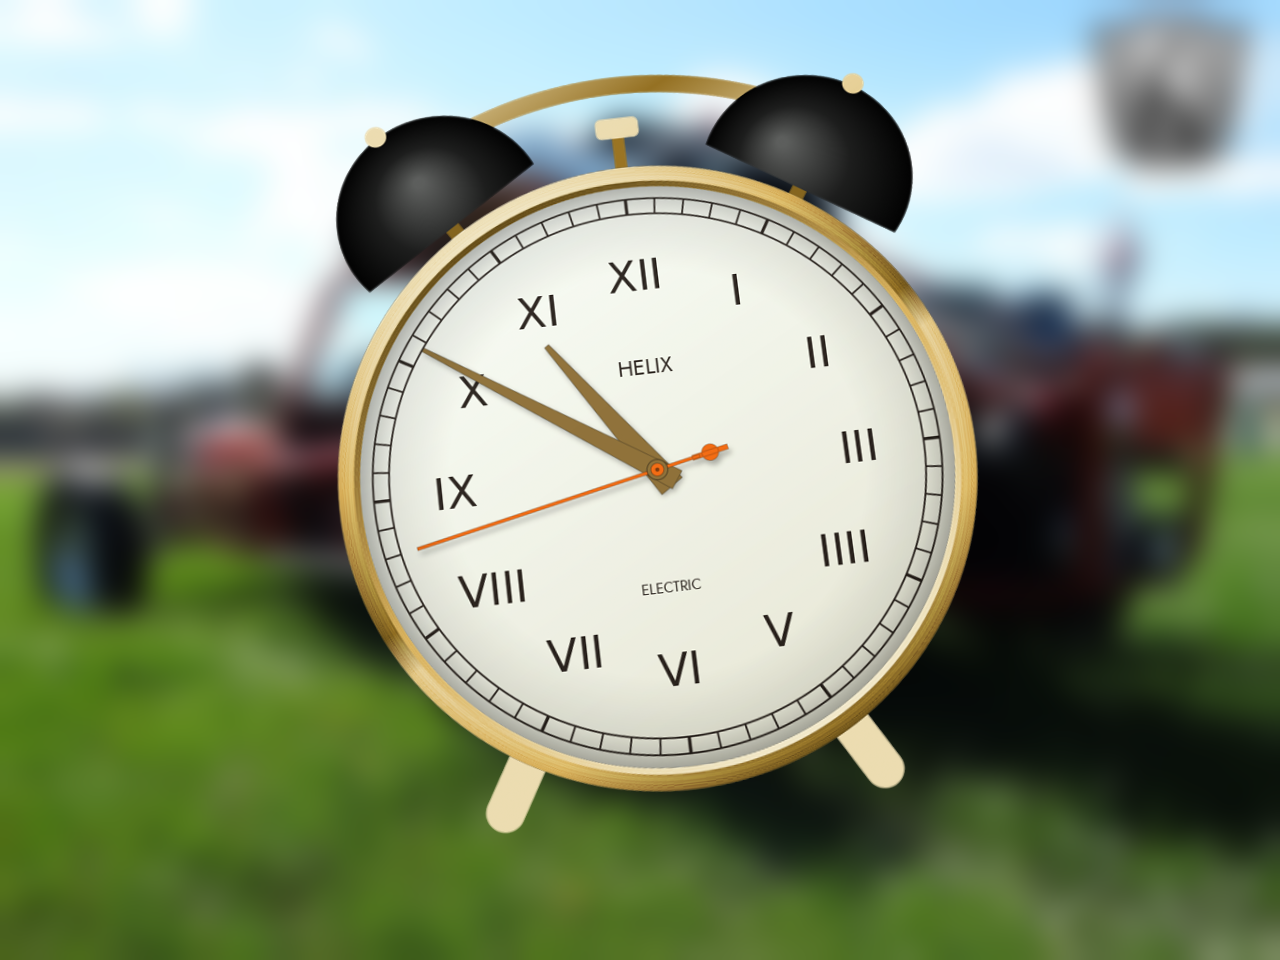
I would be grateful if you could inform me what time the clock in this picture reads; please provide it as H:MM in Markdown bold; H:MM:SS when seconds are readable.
**10:50:43**
